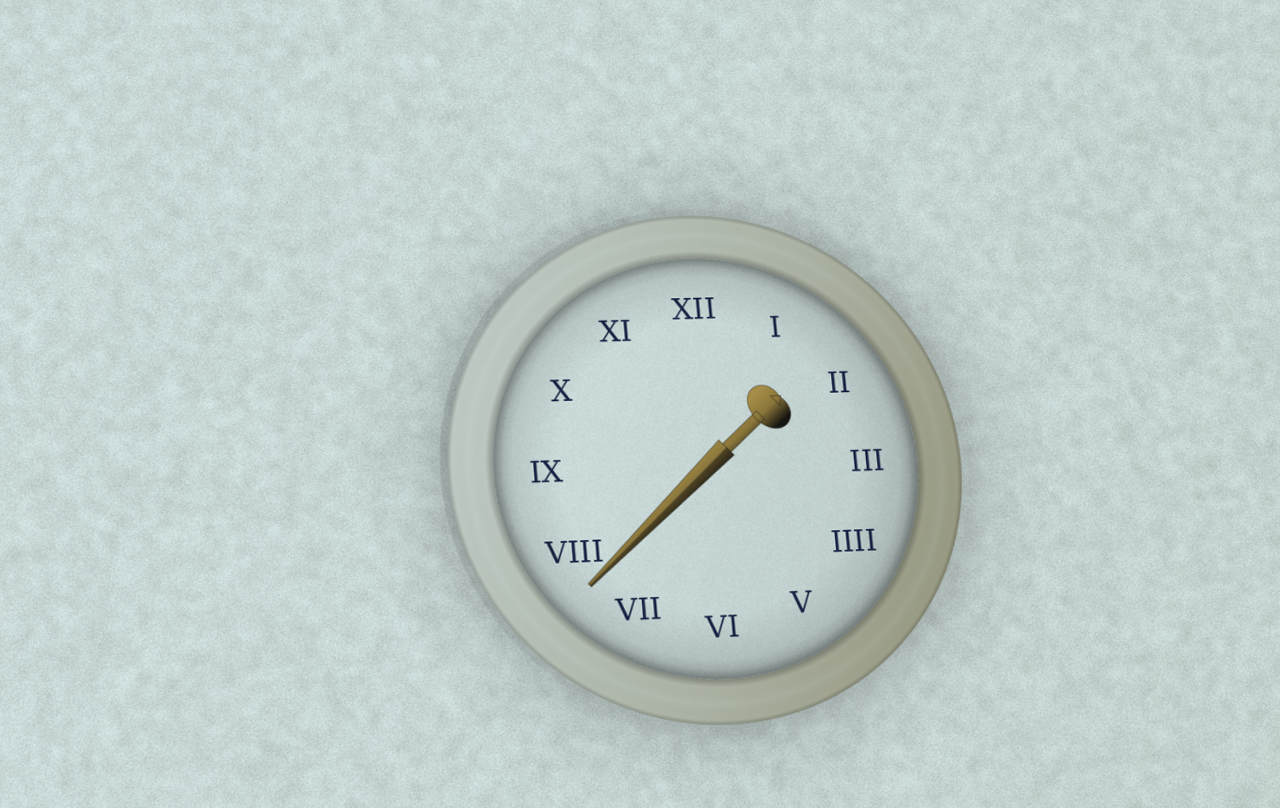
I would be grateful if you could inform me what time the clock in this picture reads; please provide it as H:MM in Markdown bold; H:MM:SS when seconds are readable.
**1:38**
